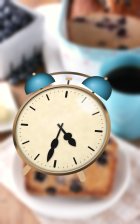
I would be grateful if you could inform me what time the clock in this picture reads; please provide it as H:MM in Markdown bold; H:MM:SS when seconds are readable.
**4:32**
